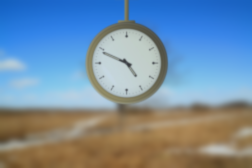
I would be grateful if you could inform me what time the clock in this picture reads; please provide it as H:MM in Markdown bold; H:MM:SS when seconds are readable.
**4:49**
